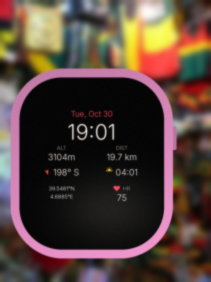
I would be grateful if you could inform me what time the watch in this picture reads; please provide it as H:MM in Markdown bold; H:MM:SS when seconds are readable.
**19:01**
